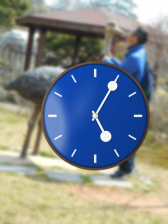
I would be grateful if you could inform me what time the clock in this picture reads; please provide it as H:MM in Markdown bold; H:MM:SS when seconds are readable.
**5:05**
